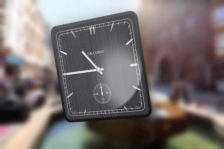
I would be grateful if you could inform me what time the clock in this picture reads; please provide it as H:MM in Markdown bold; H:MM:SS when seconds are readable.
**10:45**
